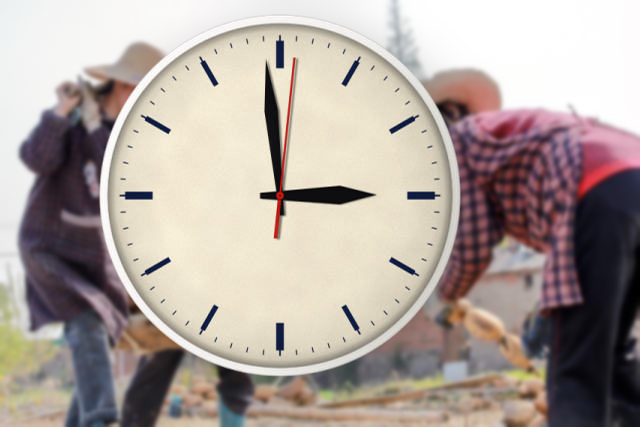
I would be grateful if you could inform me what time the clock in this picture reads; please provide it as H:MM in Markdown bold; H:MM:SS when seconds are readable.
**2:59:01**
